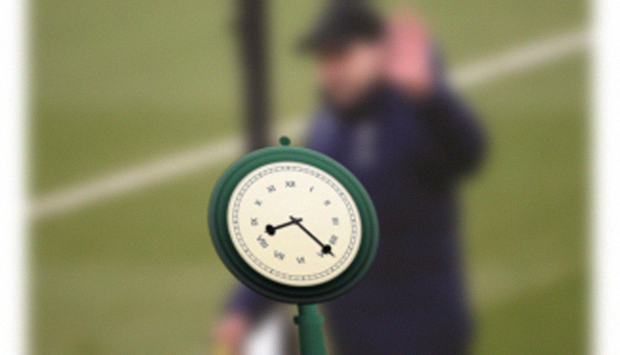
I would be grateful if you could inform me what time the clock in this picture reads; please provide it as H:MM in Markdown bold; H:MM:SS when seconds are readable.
**8:23**
